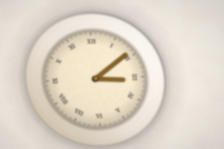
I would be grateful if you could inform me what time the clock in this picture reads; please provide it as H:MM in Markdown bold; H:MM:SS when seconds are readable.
**3:09**
